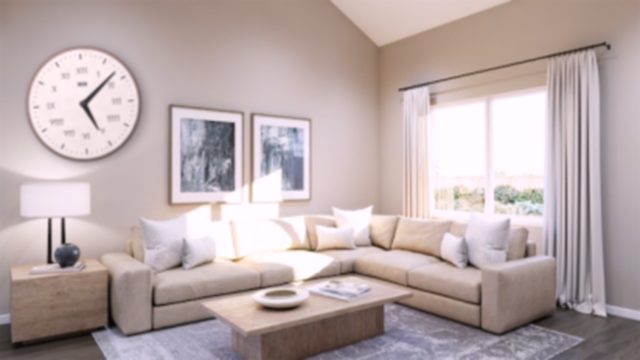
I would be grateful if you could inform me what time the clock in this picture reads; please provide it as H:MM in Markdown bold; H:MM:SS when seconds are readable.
**5:08**
